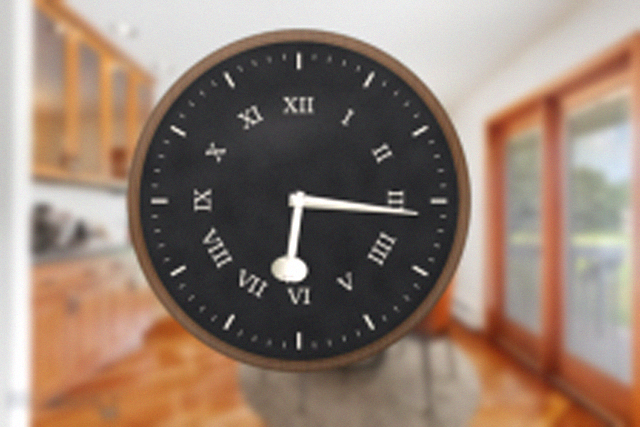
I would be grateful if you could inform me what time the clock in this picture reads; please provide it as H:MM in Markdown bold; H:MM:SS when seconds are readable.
**6:16**
